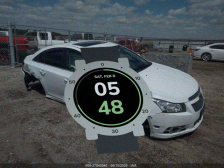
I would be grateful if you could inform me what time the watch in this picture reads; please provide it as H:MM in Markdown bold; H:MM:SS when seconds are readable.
**5:48**
